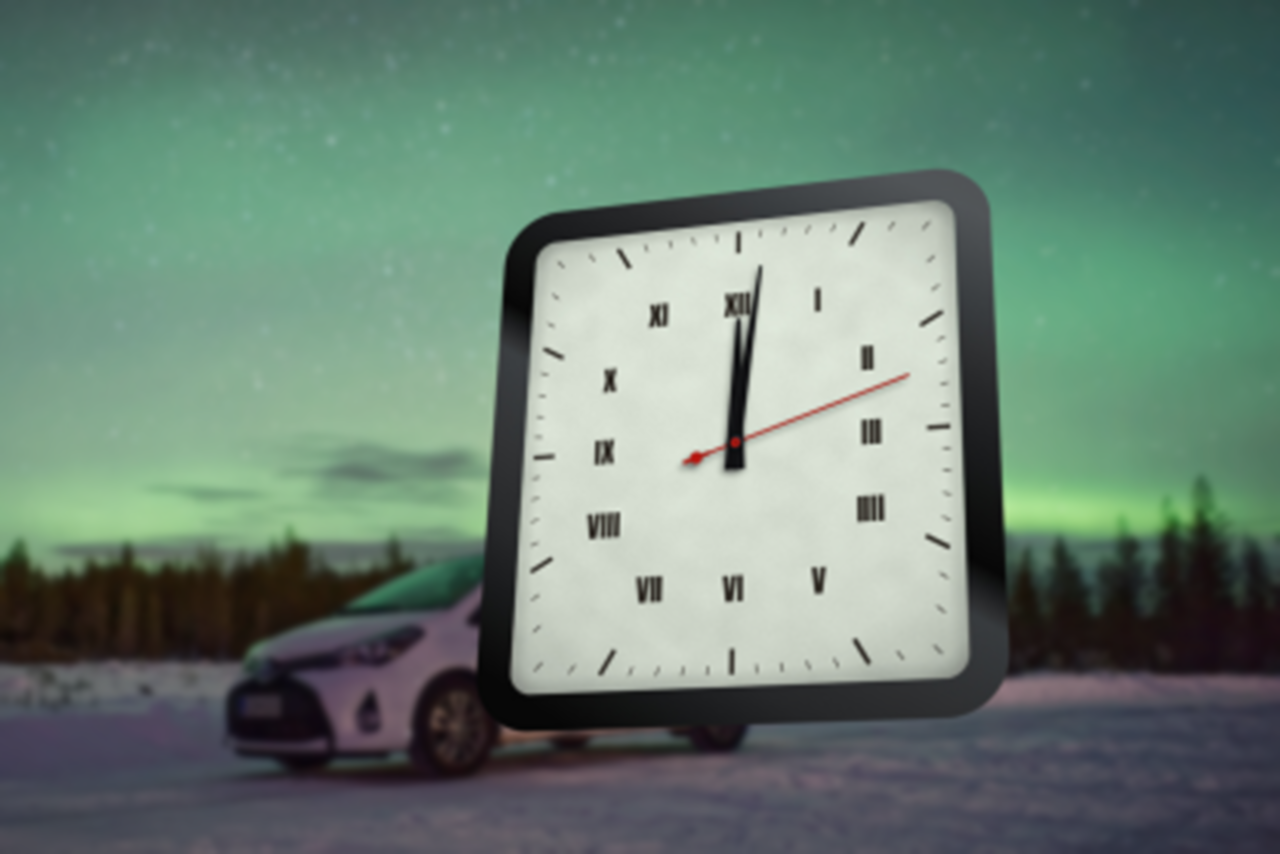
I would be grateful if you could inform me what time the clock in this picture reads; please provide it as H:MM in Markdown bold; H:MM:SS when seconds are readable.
**12:01:12**
